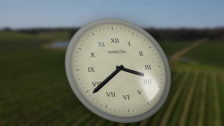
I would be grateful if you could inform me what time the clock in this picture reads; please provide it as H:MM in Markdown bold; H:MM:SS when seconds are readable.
**3:39**
